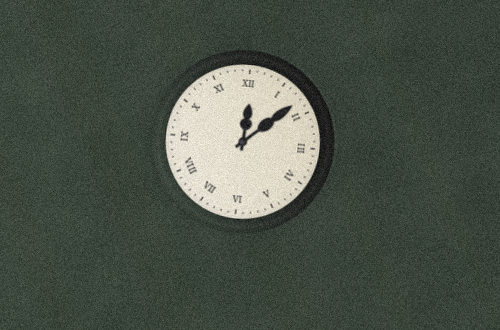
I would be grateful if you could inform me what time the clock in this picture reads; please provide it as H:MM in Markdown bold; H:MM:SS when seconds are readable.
**12:08**
